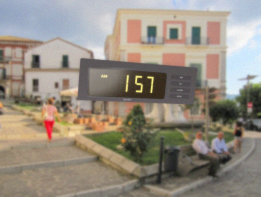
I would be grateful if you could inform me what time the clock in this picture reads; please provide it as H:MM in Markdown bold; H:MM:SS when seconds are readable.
**1:57**
